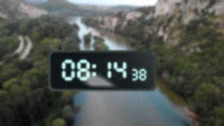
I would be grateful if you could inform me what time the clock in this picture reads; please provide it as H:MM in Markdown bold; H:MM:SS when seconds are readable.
**8:14:38**
